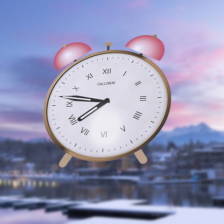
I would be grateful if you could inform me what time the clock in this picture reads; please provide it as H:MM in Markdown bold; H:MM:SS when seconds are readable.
**7:47**
